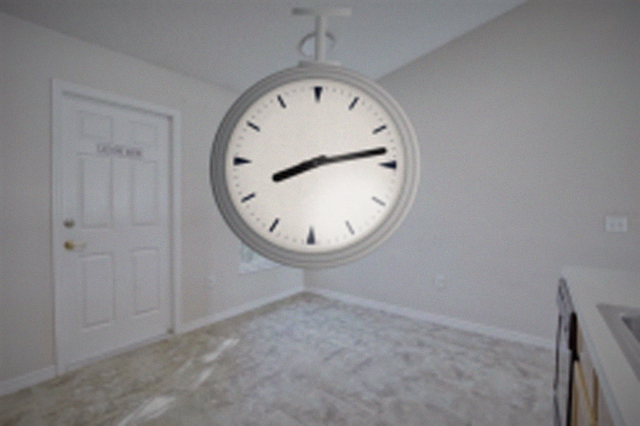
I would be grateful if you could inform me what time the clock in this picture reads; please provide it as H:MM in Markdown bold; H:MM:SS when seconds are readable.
**8:13**
